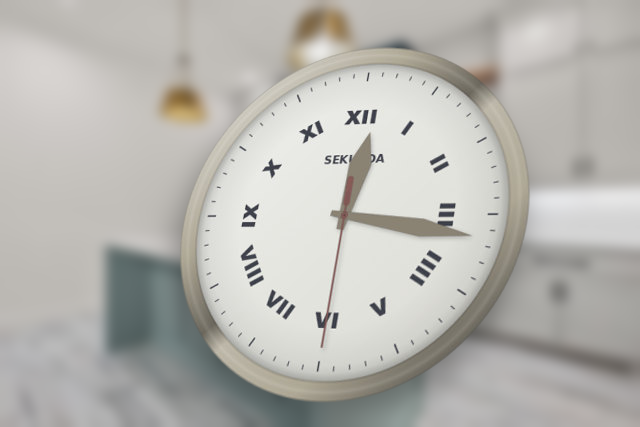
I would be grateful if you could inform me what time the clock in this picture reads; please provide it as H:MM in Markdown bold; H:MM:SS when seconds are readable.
**12:16:30**
